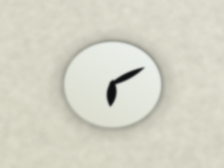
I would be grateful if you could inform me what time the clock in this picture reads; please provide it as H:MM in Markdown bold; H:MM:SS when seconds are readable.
**6:10**
